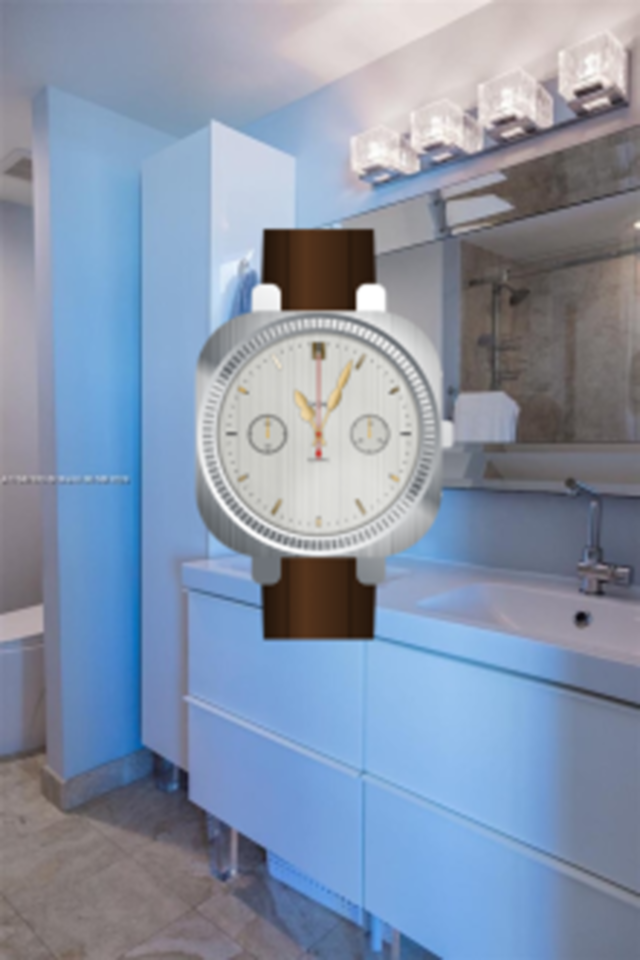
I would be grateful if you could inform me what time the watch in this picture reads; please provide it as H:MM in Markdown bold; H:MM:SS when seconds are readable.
**11:04**
